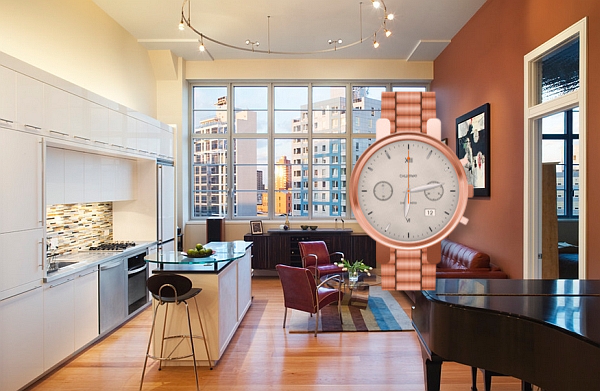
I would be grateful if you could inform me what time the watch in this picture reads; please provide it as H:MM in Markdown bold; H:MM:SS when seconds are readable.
**6:13**
